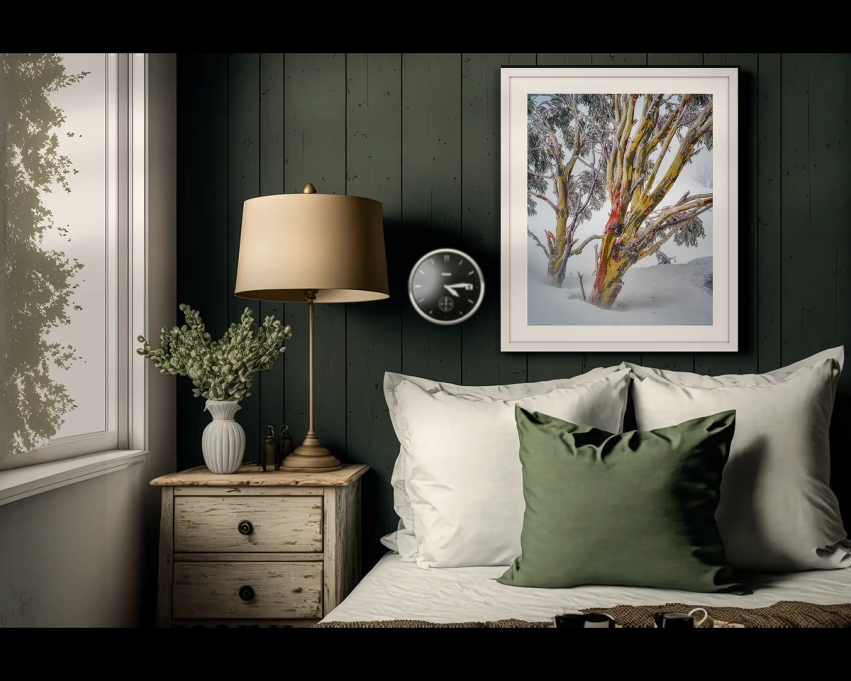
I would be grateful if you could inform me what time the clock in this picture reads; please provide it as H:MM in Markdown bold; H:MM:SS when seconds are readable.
**4:14**
